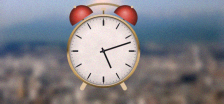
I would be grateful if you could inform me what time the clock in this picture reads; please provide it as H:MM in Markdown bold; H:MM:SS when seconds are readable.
**5:12**
